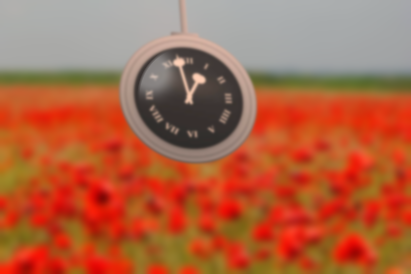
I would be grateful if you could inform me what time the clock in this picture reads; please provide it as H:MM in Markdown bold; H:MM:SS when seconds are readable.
**12:58**
